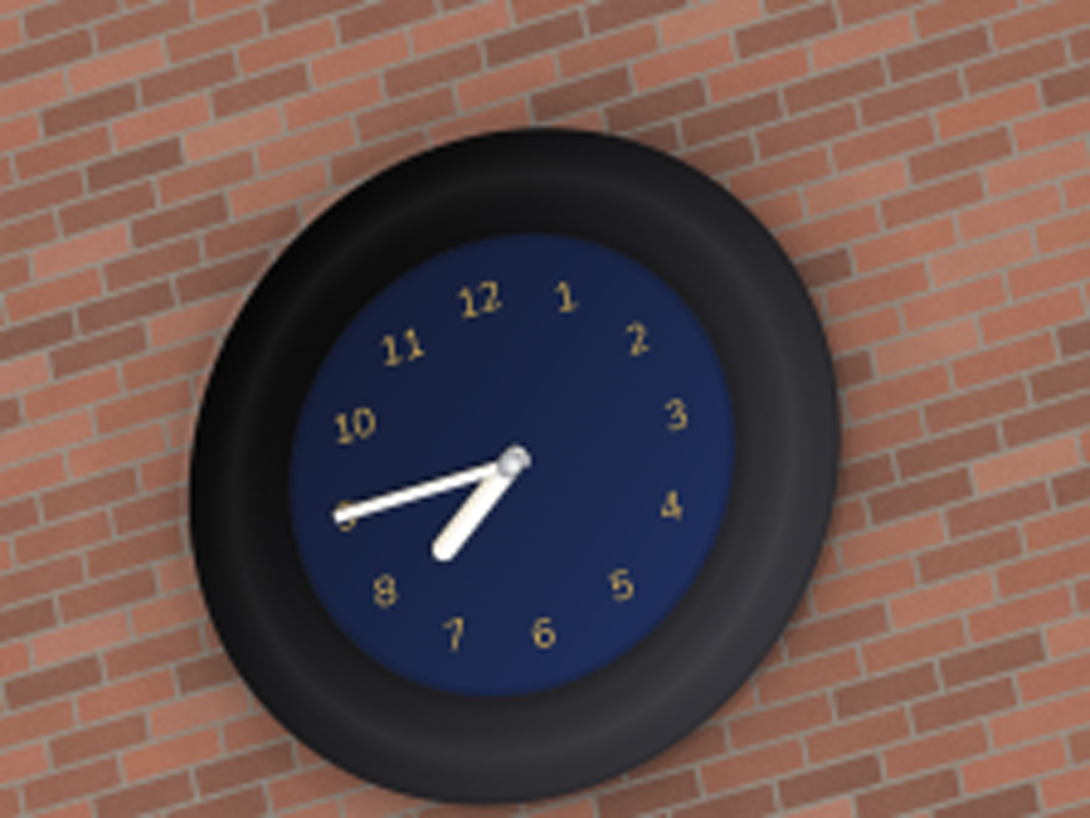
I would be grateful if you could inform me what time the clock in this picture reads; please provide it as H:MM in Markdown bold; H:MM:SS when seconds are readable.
**7:45**
